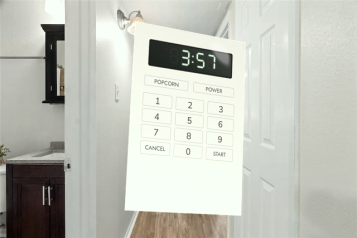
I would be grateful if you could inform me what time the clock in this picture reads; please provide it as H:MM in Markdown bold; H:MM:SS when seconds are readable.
**3:57**
